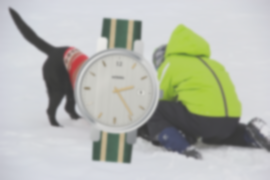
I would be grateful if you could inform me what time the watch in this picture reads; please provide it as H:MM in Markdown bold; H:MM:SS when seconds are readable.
**2:24**
